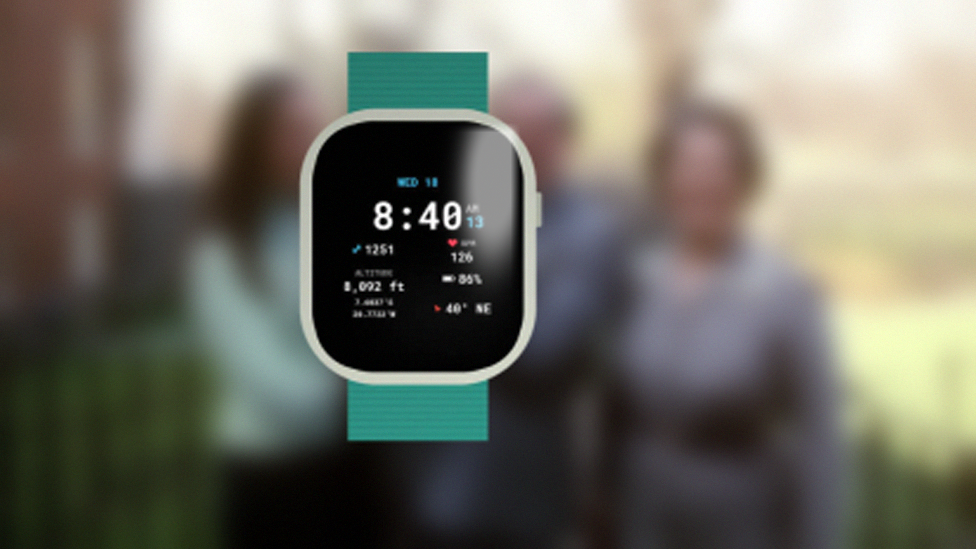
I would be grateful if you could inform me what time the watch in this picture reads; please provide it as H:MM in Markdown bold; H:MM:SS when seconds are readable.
**8:40**
